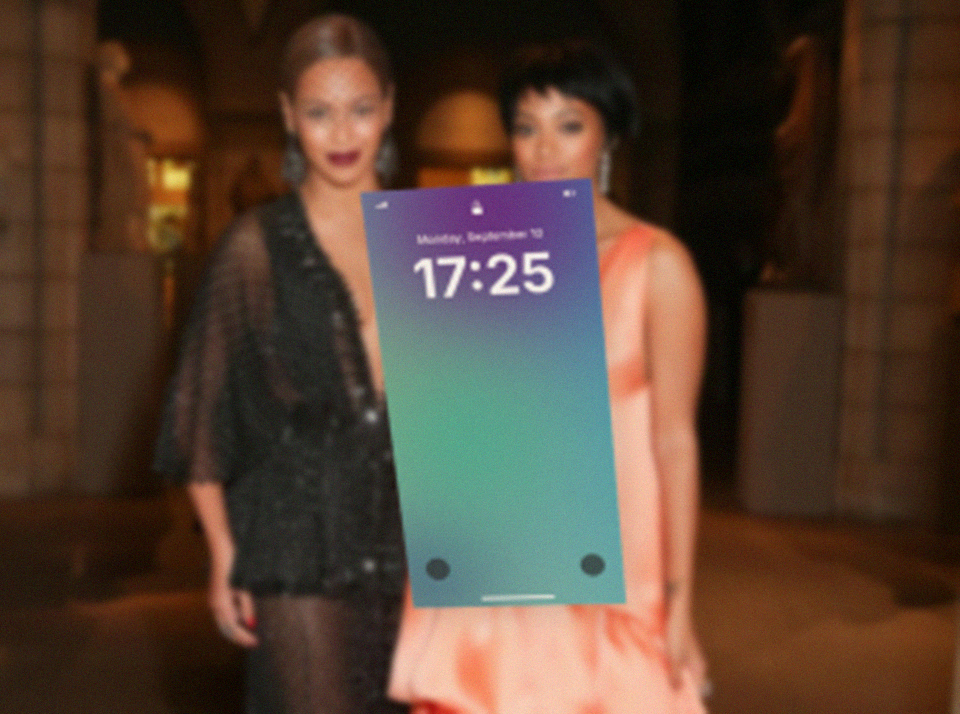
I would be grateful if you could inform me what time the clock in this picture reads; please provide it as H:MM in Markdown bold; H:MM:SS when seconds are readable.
**17:25**
